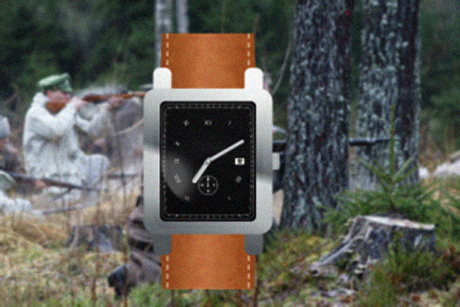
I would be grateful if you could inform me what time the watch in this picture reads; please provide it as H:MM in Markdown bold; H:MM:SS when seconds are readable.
**7:10**
